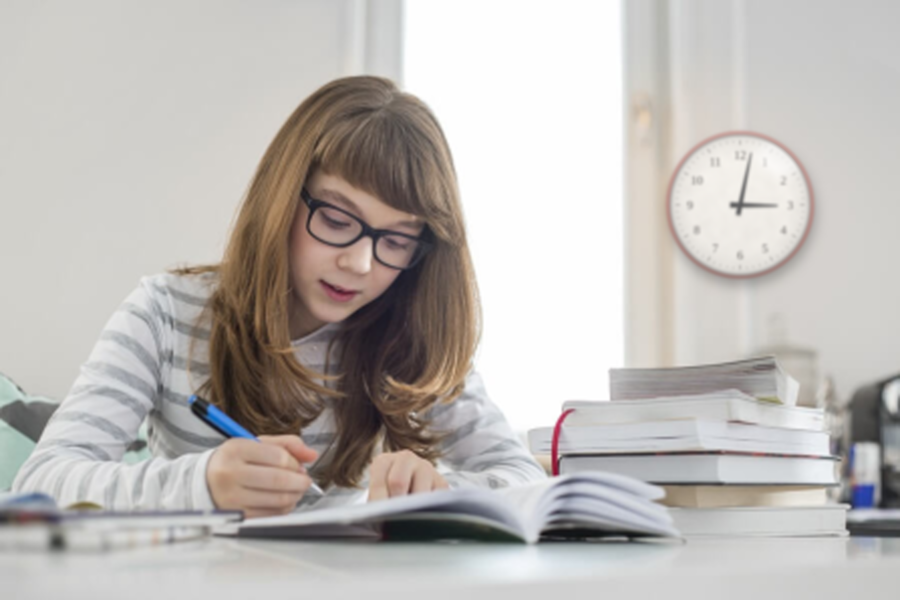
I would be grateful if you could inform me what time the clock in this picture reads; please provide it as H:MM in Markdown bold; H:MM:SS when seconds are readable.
**3:02**
